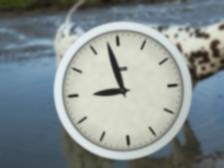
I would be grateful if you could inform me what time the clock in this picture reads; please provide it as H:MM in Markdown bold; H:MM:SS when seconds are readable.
**8:58**
